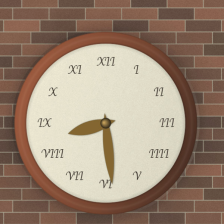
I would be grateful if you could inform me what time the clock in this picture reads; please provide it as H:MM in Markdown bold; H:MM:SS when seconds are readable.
**8:29**
